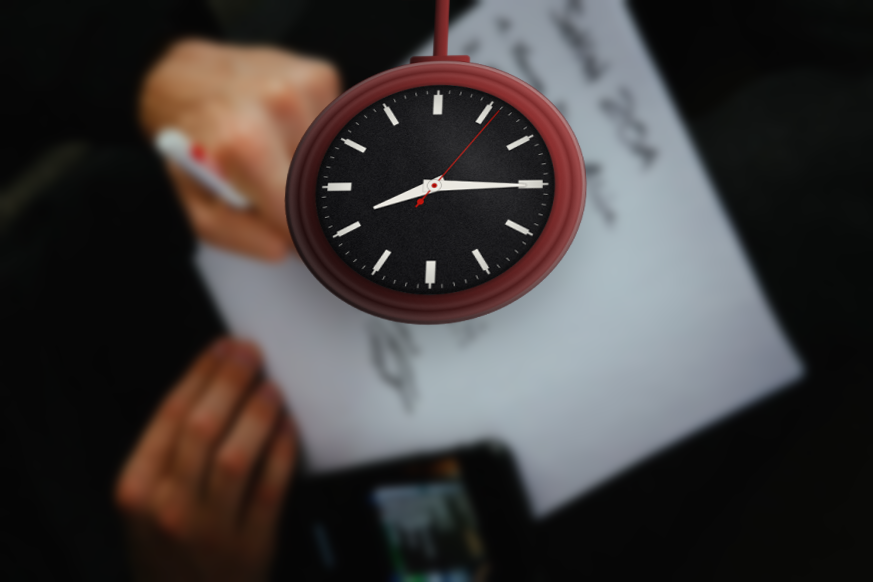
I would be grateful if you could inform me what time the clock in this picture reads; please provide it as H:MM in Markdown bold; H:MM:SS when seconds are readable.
**8:15:06**
